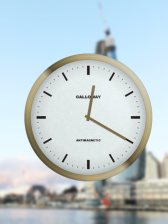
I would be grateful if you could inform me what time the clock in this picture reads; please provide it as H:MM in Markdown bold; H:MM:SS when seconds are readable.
**12:20**
